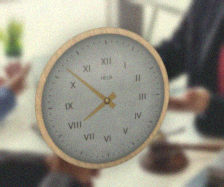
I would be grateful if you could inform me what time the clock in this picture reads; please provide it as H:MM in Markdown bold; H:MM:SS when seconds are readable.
**7:52**
